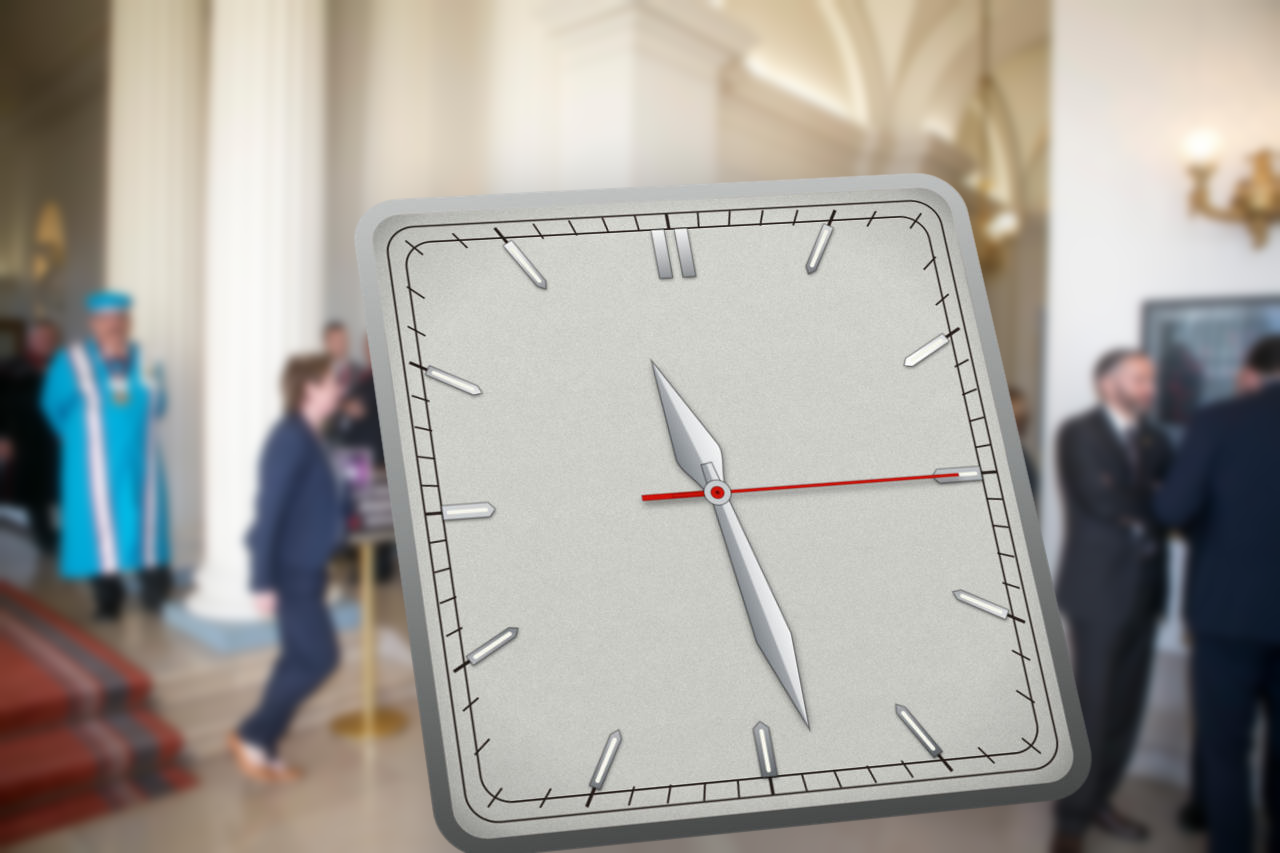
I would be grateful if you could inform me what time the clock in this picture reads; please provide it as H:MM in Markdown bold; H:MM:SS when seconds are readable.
**11:28:15**
